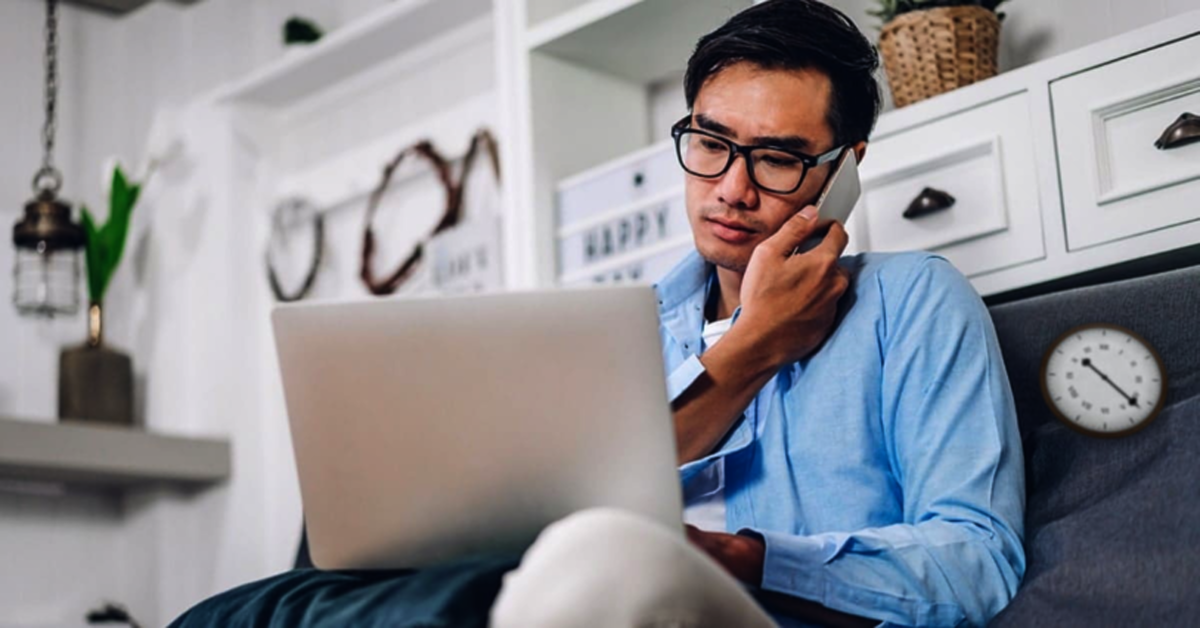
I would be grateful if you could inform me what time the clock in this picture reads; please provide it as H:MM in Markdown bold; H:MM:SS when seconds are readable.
**10:22**
